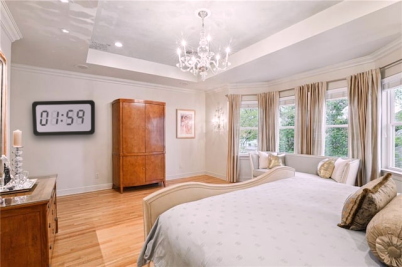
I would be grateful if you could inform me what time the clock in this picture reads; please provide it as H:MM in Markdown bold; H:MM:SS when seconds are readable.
**1:59**
